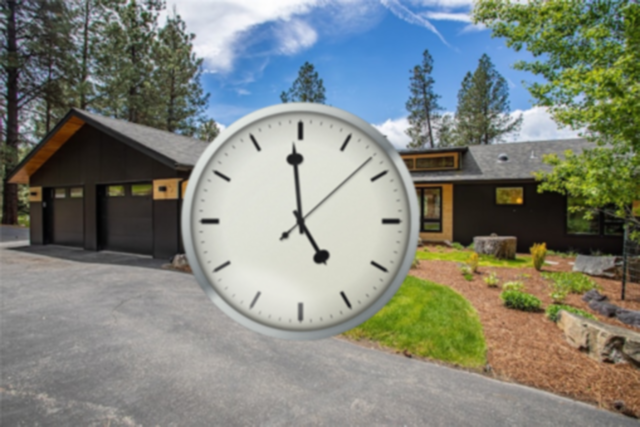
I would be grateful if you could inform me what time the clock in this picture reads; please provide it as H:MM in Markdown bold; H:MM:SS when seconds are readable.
**4:59:08**
